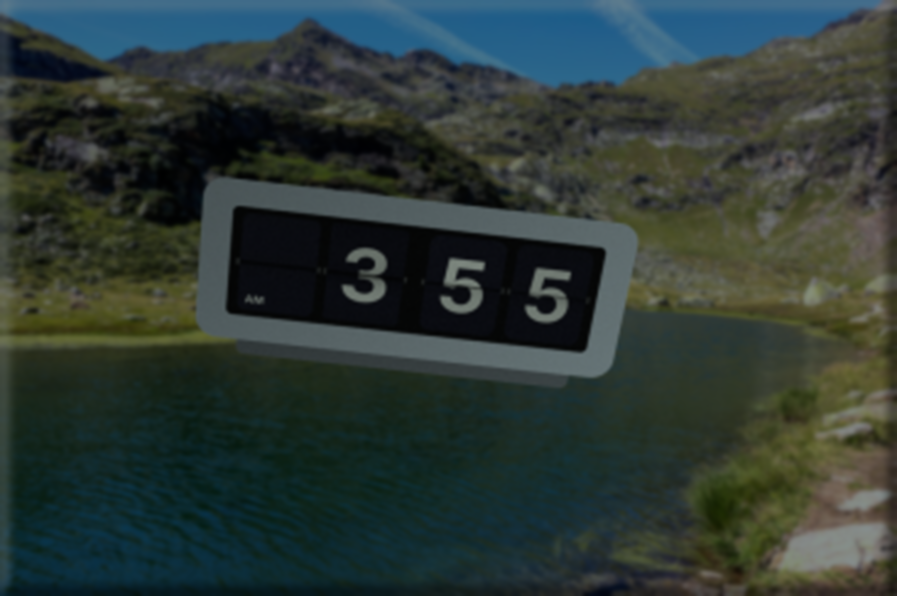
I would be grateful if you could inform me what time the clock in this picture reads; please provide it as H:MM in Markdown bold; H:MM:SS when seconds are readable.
**3:55**
